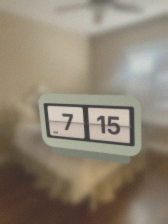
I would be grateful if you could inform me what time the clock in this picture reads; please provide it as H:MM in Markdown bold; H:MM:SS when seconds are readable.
**7:15**
